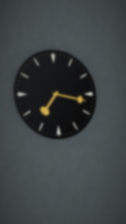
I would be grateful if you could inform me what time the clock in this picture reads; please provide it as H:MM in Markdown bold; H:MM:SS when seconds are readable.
**7:17**
